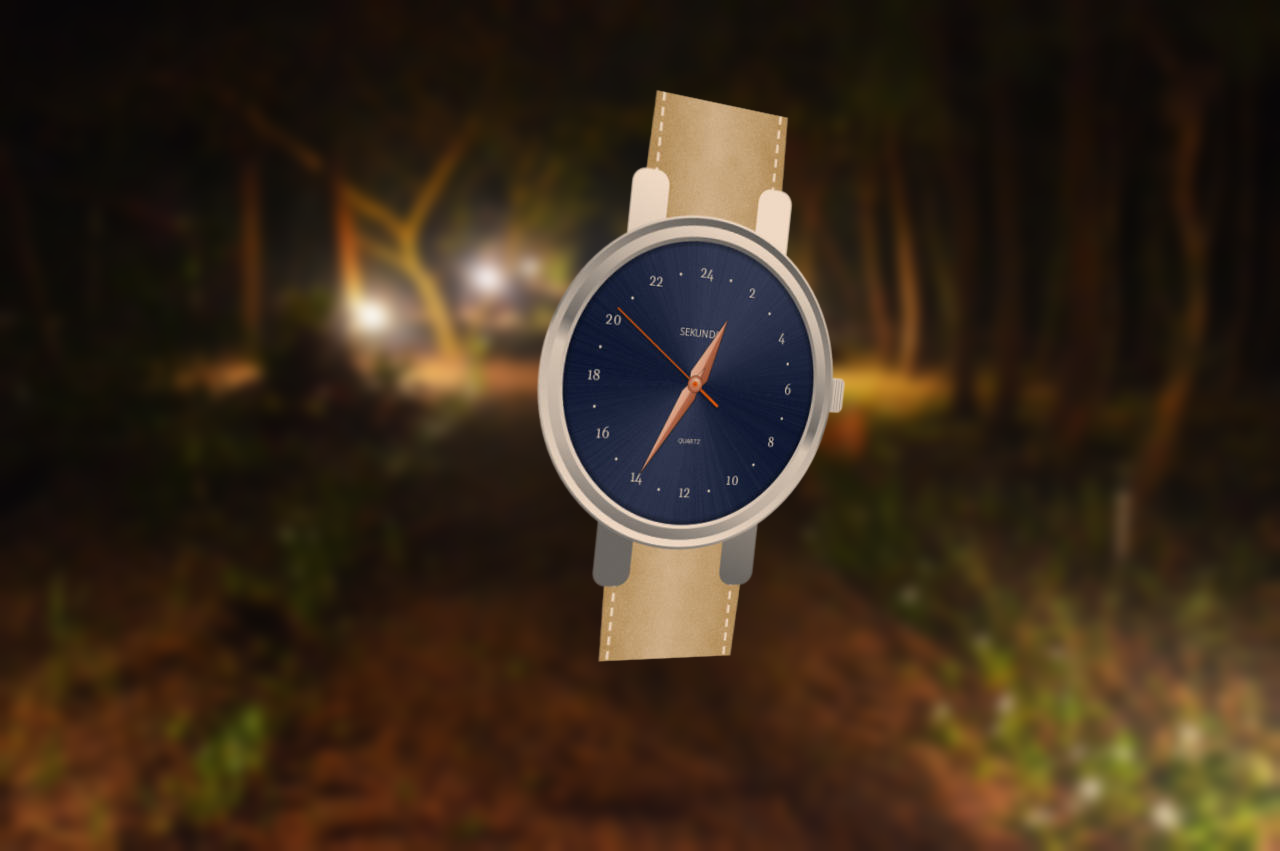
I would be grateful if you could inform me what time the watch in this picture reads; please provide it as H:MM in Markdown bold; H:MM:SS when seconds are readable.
**1:34:51**
